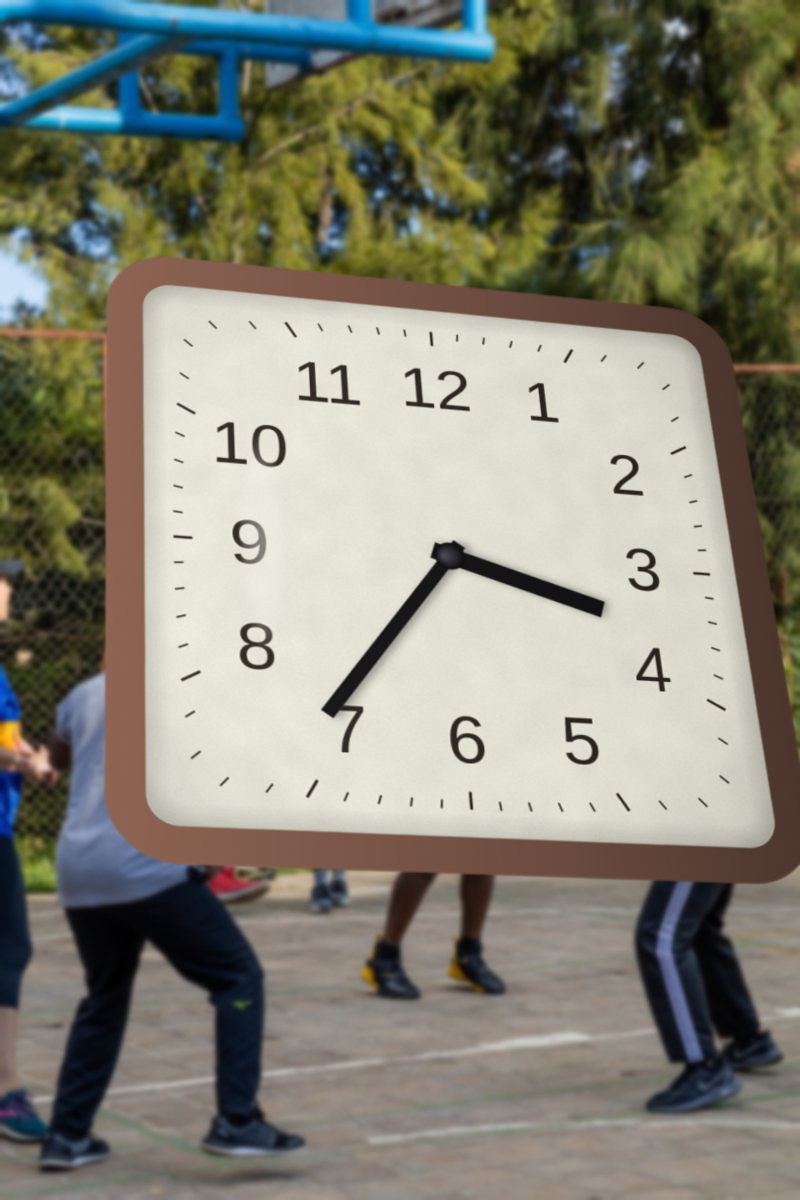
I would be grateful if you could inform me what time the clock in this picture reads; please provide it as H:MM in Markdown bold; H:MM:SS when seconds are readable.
**3:36**
